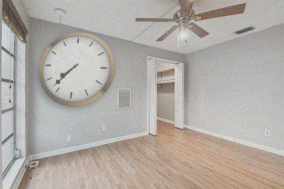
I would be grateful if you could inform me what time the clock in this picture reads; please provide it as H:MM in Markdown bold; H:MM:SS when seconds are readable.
**7:37**
